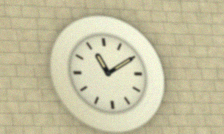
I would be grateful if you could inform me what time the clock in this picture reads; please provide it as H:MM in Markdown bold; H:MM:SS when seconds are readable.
**11:10**
